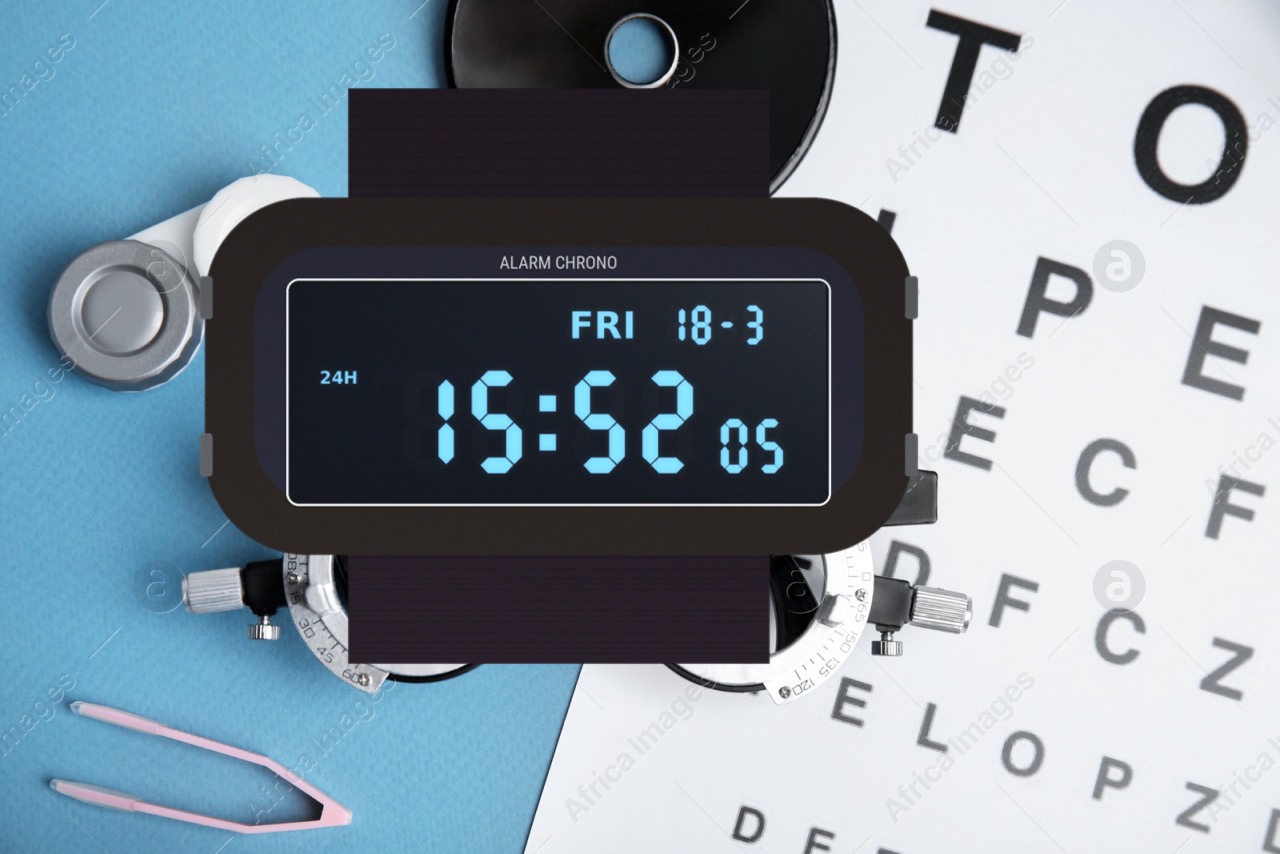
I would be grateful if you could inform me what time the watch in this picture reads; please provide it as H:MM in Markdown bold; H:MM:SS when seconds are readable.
**15:52:05**
